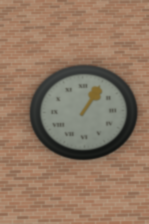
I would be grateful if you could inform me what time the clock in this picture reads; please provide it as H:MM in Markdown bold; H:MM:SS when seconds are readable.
**1:05**
